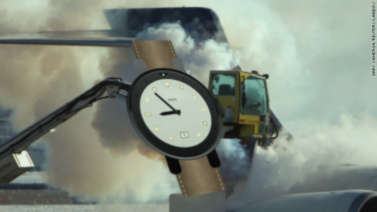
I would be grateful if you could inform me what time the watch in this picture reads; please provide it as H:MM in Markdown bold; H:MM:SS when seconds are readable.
**8:54**
